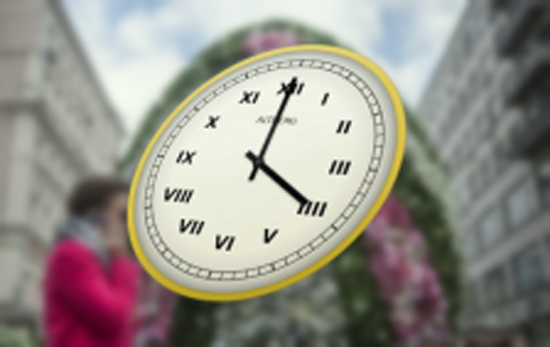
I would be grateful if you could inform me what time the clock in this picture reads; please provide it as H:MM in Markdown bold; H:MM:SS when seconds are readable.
**4:00**
